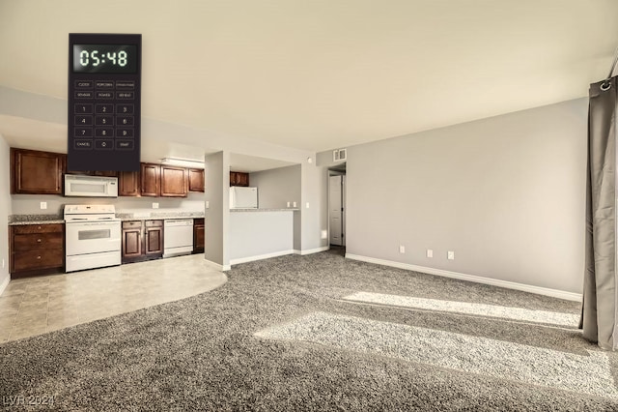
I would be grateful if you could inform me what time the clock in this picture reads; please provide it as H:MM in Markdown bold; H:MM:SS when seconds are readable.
**5:48**
